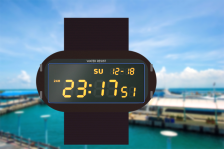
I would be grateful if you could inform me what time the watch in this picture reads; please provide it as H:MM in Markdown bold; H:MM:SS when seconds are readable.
**23:17:51**
